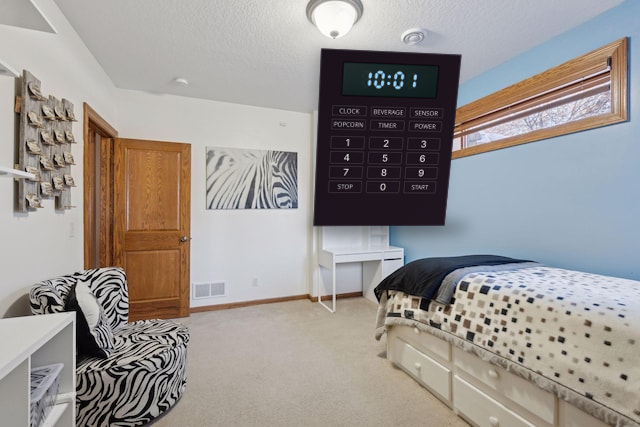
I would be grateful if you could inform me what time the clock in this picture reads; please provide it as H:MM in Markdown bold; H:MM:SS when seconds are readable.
**10:01**
